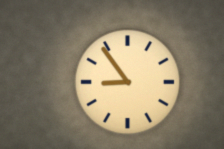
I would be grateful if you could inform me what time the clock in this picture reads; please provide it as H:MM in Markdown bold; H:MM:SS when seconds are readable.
**8:54**
